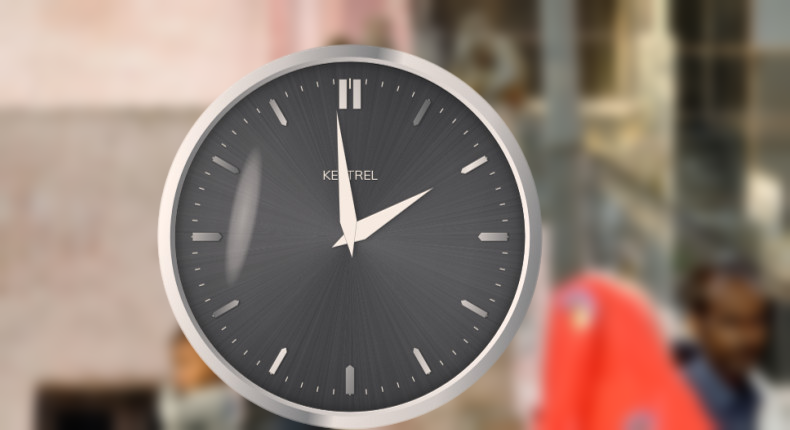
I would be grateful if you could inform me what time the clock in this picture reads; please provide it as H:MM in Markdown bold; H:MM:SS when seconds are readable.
**1:59**
